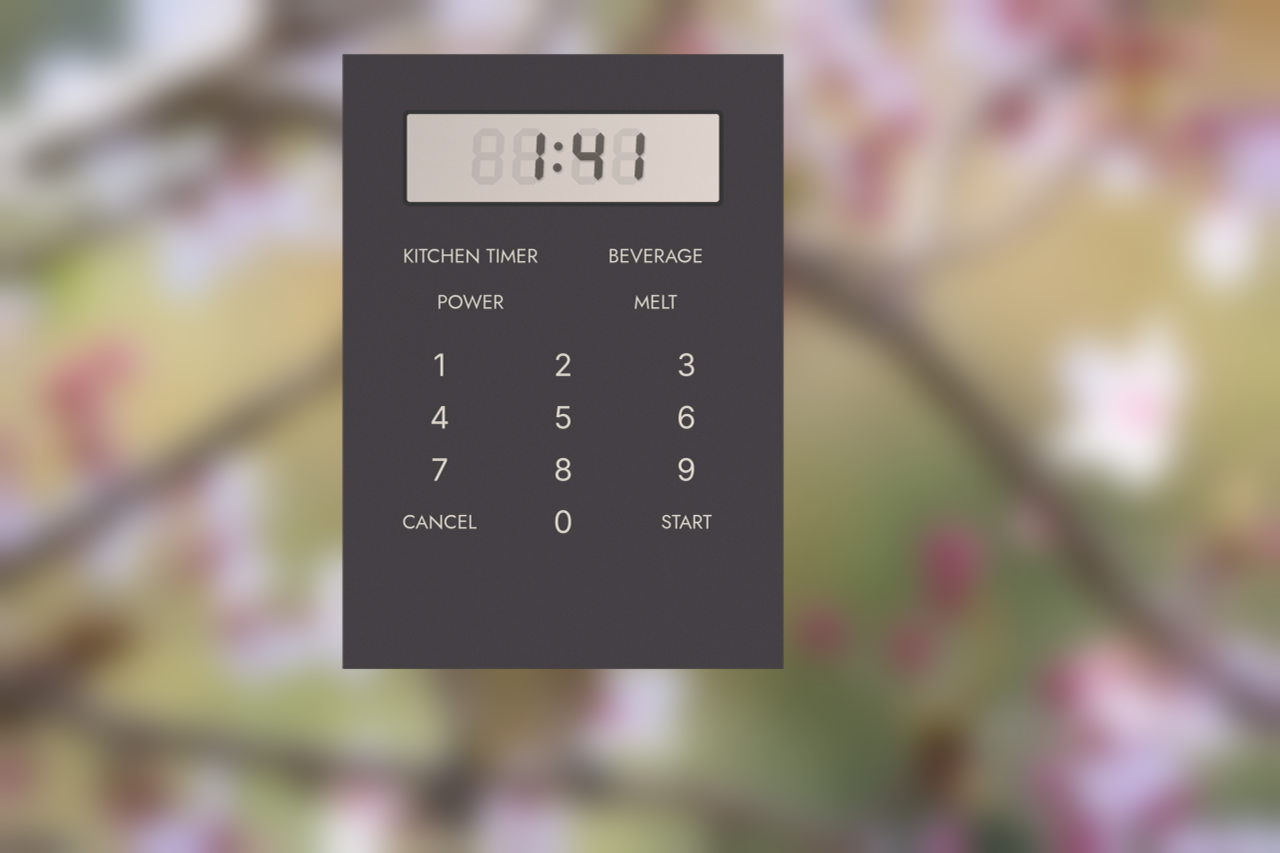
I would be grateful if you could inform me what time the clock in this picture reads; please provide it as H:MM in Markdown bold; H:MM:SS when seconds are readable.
**1:41**
